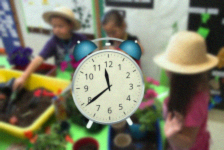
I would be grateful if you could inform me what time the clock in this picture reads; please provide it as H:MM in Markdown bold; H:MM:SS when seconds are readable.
**11:39**
